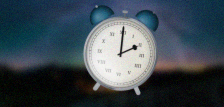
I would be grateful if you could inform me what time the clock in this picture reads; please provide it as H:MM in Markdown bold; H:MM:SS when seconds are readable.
**2:00**
